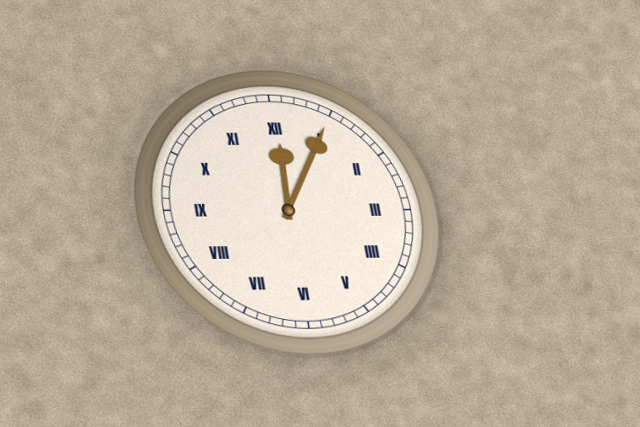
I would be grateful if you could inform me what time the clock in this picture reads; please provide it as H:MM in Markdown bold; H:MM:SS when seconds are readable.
**12:05**
